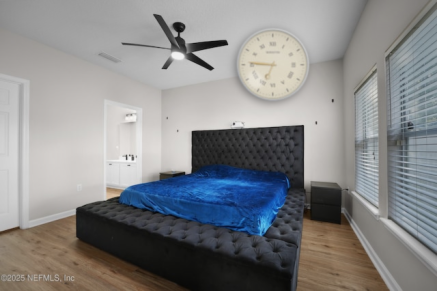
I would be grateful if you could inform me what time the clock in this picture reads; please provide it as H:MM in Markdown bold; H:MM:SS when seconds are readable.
**6:46**
